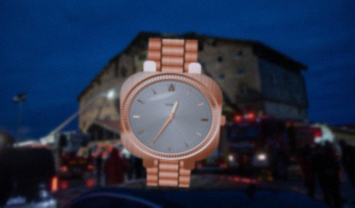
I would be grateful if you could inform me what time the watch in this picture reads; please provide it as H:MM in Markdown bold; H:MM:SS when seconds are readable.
**12:35**
